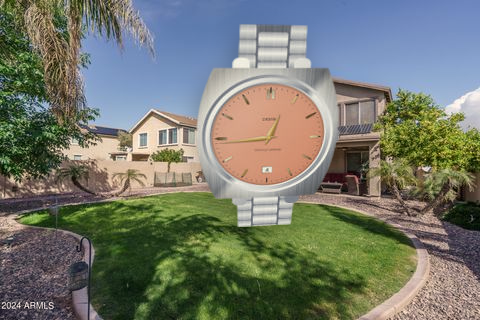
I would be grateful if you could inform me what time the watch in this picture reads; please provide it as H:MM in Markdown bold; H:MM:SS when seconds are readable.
**12:44**
